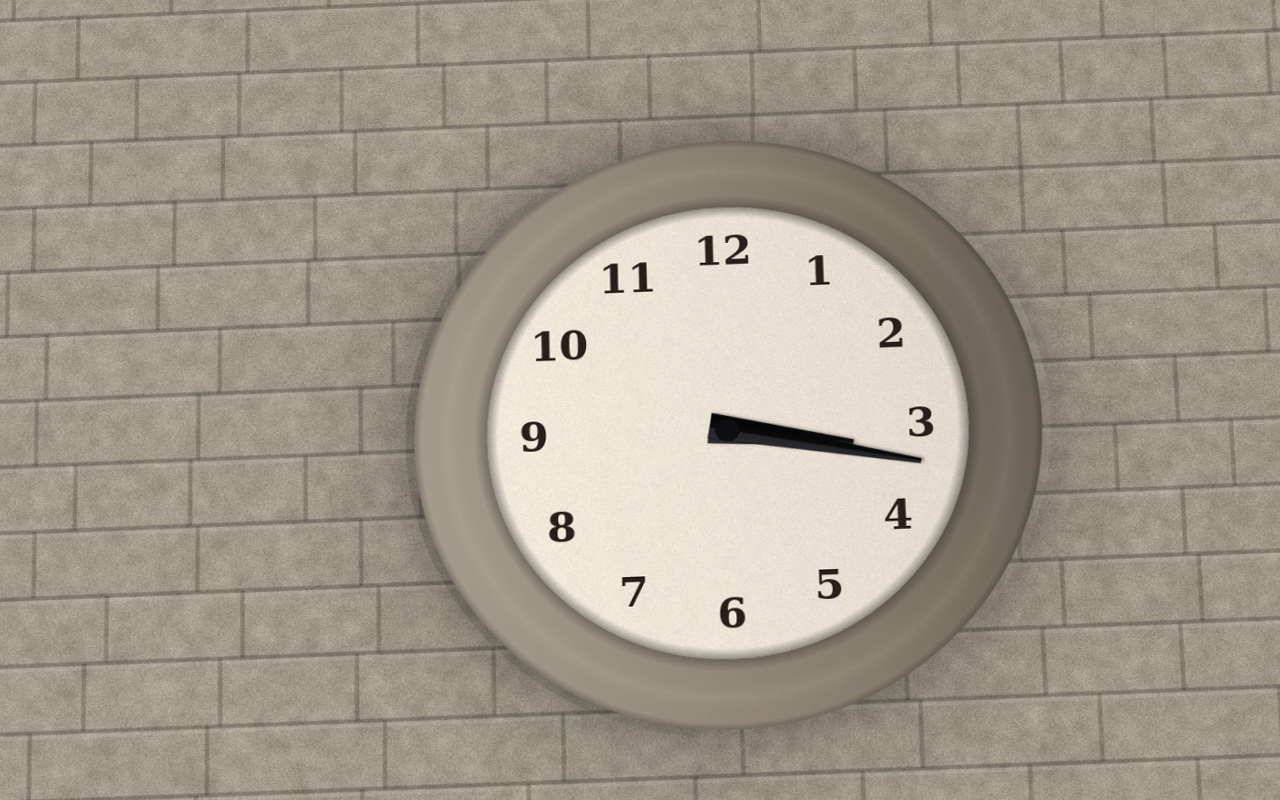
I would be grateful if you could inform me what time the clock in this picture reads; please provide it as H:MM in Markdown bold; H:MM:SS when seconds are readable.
**3:17**
